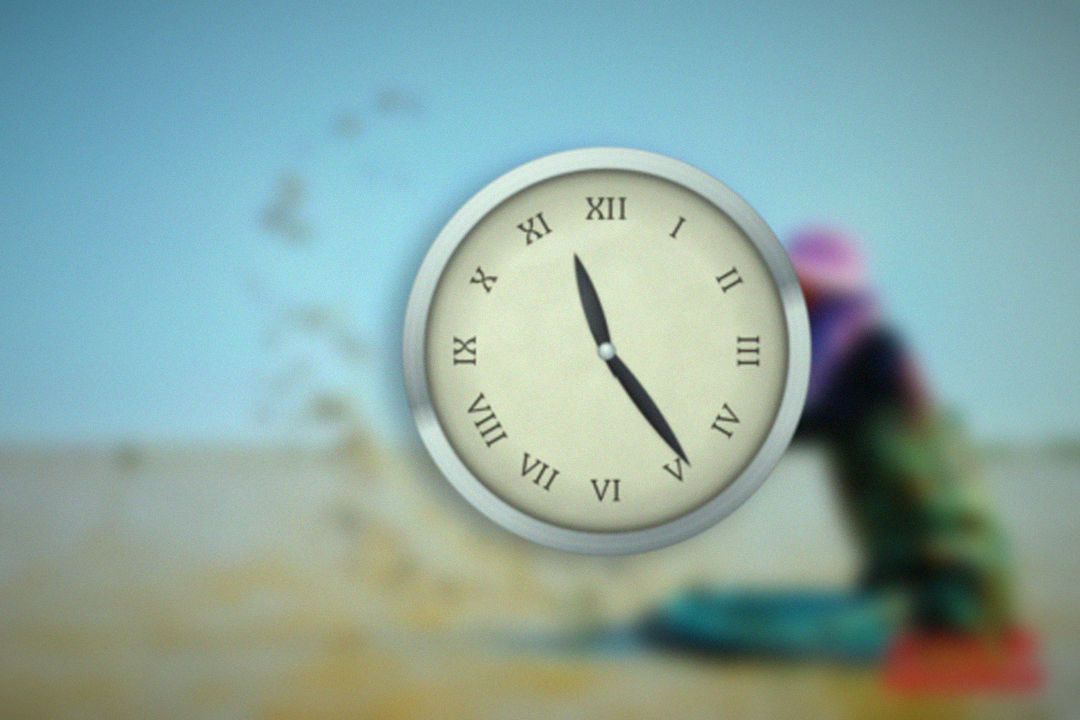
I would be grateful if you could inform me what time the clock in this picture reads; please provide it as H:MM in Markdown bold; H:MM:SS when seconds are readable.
**11:24**
